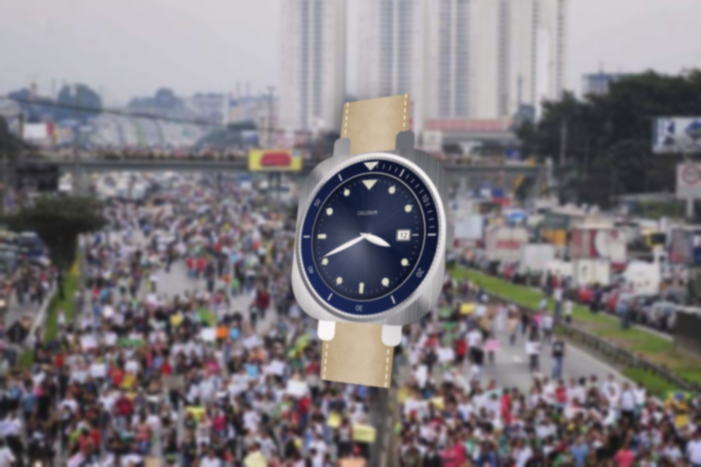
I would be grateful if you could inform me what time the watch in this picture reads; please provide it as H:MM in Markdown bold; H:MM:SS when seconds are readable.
**3:41**
